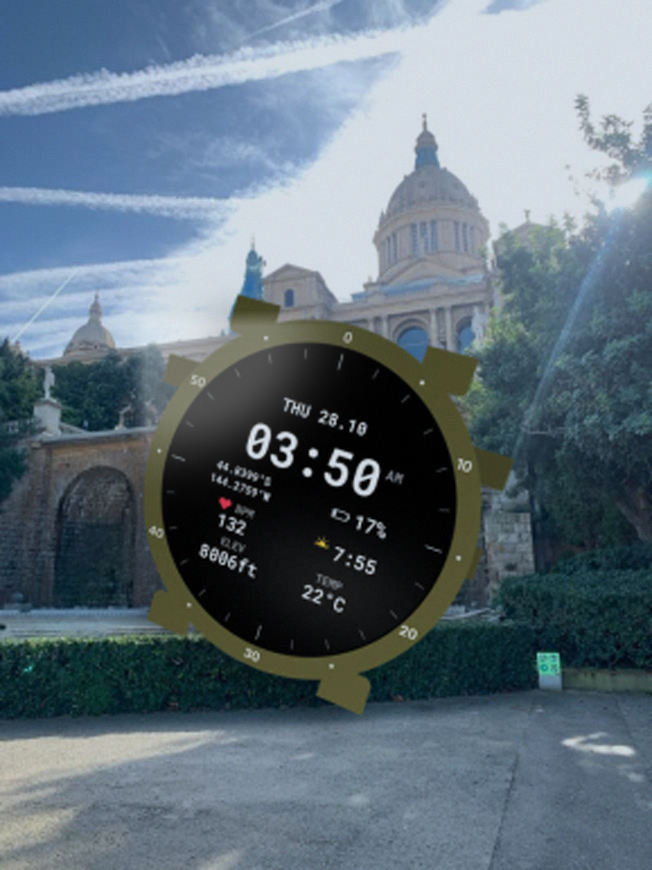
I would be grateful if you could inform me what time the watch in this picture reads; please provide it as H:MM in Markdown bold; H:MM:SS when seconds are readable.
**3:50**
